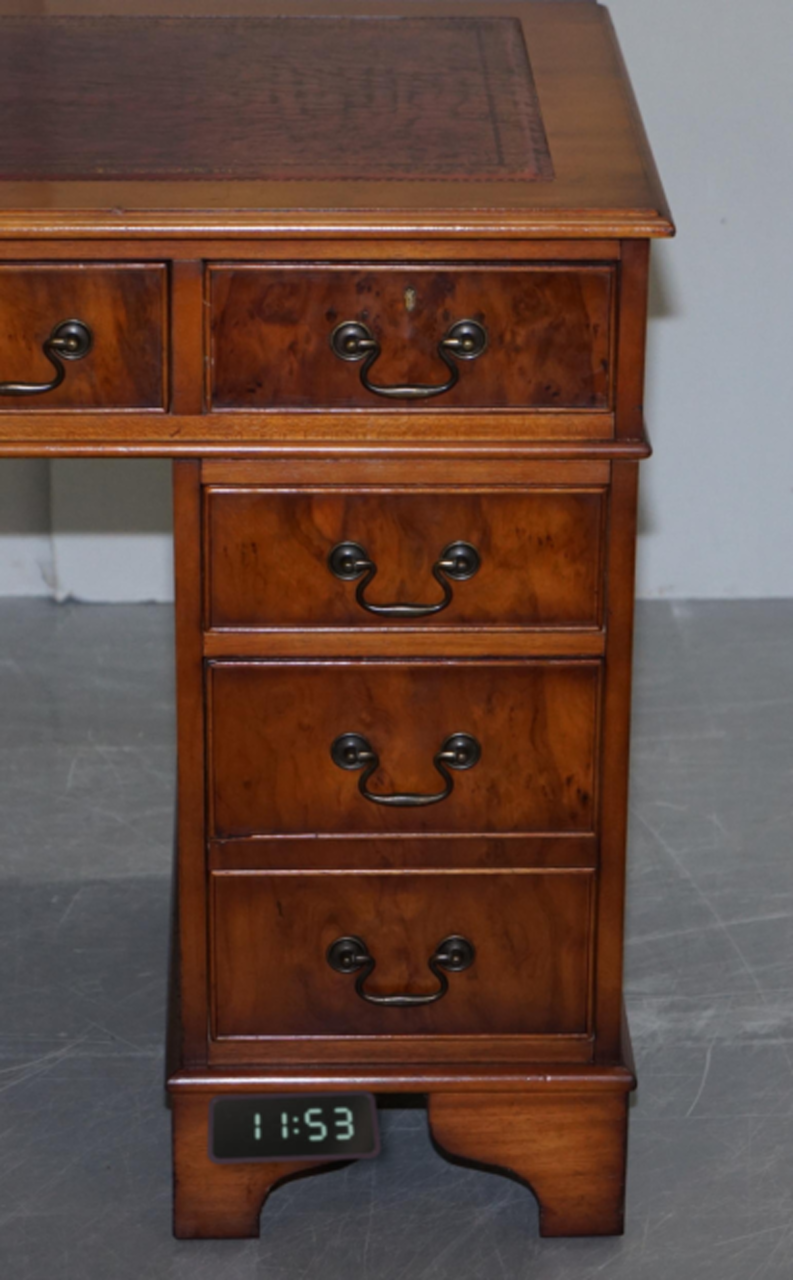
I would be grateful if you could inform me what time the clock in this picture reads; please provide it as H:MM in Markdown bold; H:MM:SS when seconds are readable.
**11:53**
